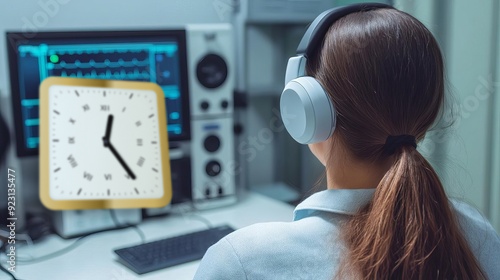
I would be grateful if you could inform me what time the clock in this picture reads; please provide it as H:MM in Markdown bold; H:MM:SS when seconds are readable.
**12:24**
